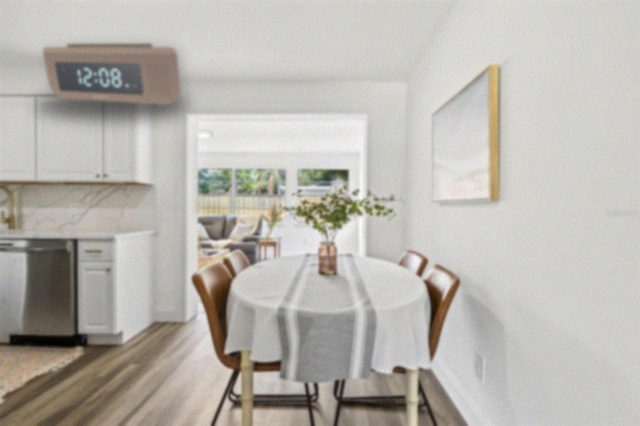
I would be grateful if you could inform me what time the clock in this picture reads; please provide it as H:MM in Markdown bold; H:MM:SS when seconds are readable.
**12:08**
